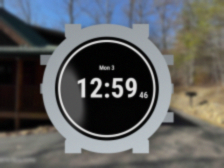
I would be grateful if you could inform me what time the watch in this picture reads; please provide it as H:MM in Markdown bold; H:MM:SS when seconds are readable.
**12:59**
